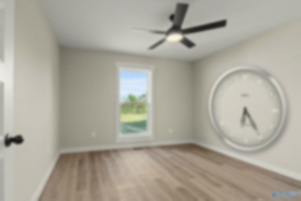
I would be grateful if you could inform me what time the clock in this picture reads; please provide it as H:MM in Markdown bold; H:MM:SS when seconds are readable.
**6:25**
